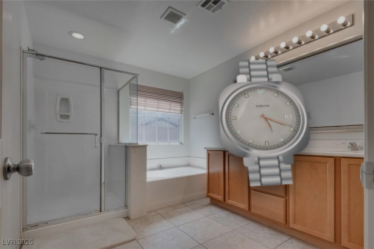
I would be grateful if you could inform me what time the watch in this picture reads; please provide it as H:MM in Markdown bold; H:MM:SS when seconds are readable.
**5:19**
